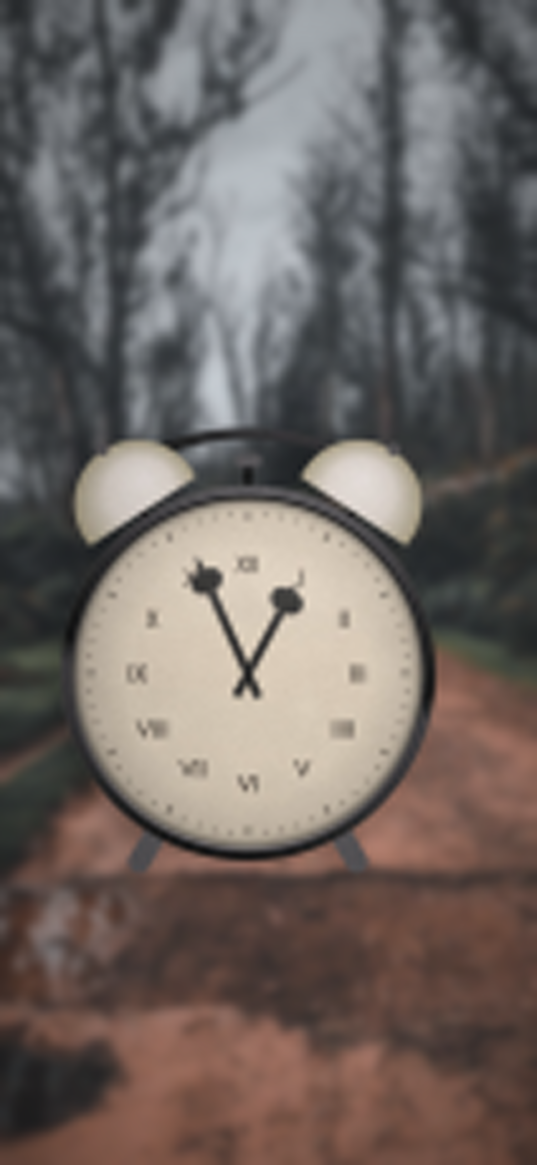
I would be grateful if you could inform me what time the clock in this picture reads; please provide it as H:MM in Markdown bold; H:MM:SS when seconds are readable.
**12:56**
